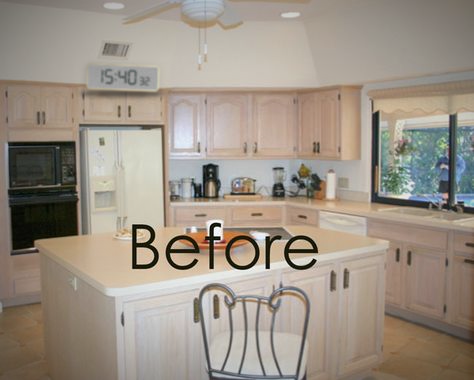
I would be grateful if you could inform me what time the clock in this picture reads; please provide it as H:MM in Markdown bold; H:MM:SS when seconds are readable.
**15:40**
